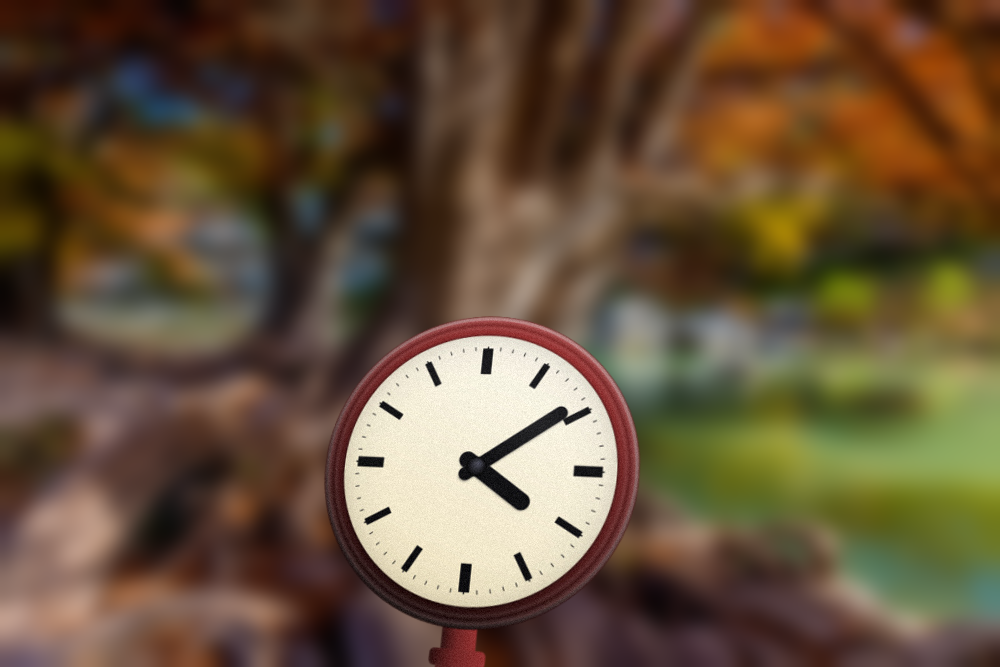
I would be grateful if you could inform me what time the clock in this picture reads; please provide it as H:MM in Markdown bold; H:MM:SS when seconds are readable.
**4:09**
